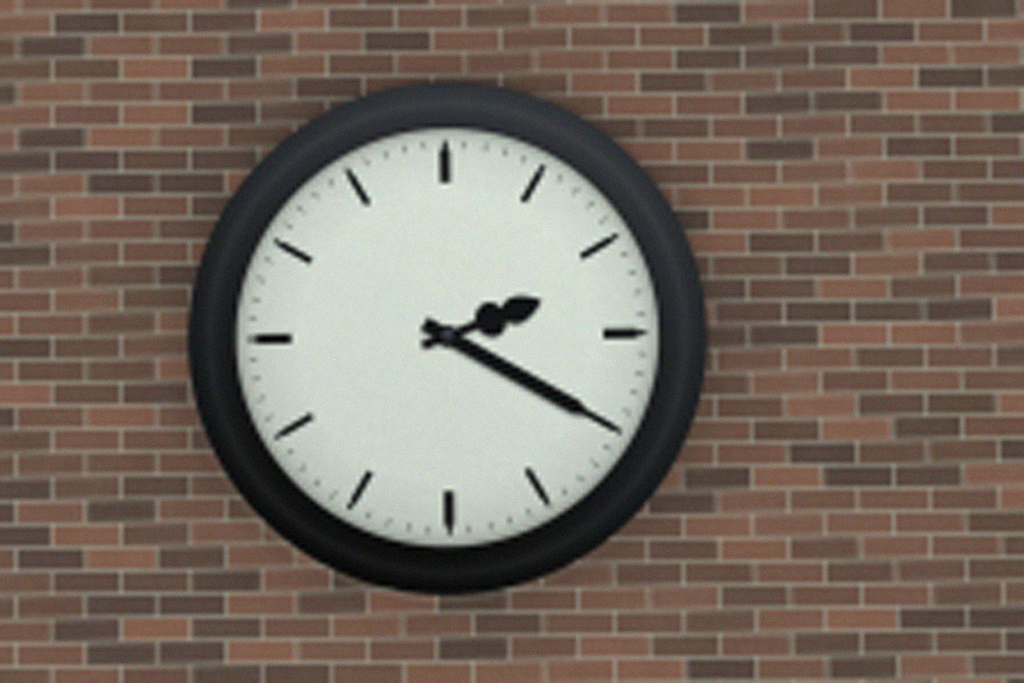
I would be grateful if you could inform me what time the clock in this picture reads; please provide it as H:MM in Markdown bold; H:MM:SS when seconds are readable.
**2:20**
